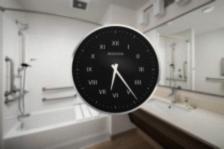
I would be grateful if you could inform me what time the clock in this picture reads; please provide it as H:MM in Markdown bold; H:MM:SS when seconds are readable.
**6:24**
